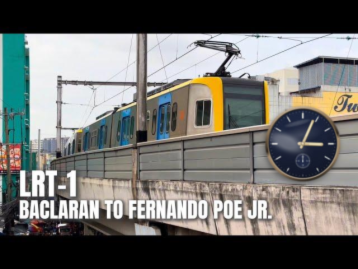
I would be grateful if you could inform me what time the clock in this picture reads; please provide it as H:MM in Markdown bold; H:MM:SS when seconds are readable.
**3:04**
